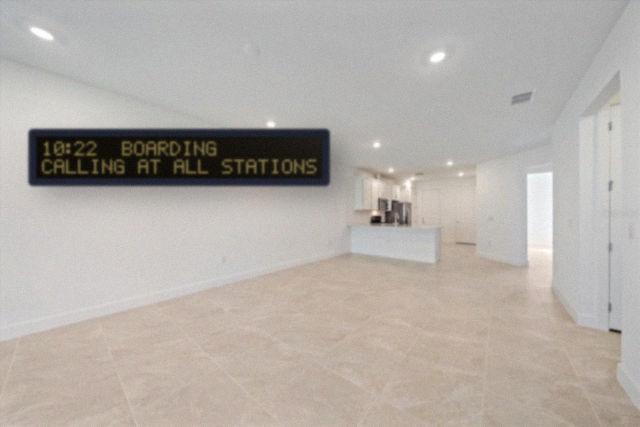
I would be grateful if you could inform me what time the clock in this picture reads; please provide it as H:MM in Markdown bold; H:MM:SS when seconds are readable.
**10:22**
